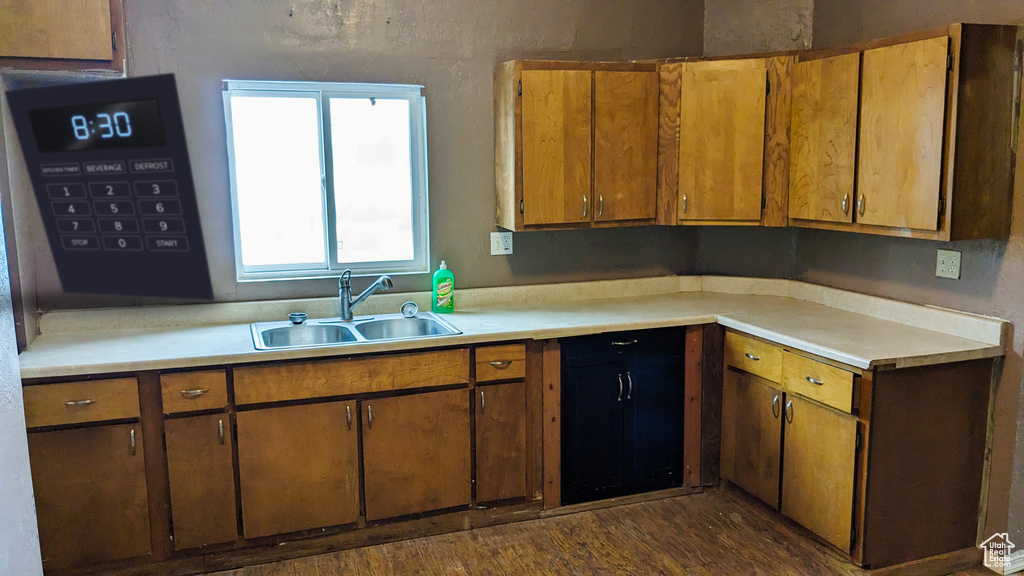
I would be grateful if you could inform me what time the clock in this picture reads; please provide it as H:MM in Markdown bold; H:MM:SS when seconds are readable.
**8:30**
